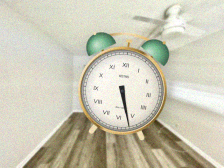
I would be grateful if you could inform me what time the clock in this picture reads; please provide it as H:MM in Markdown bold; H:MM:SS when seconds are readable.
**5:27**
